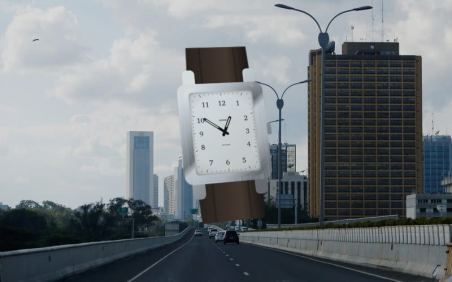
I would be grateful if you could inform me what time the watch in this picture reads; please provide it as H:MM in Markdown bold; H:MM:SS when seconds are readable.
**12:51**
